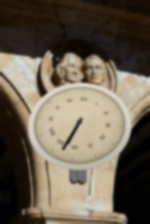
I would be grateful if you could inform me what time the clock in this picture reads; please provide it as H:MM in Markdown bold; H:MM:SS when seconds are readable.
**6:33**
